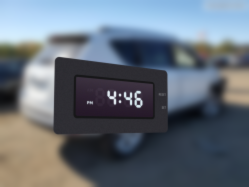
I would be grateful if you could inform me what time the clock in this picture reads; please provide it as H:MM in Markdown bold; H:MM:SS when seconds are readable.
**4:46**
